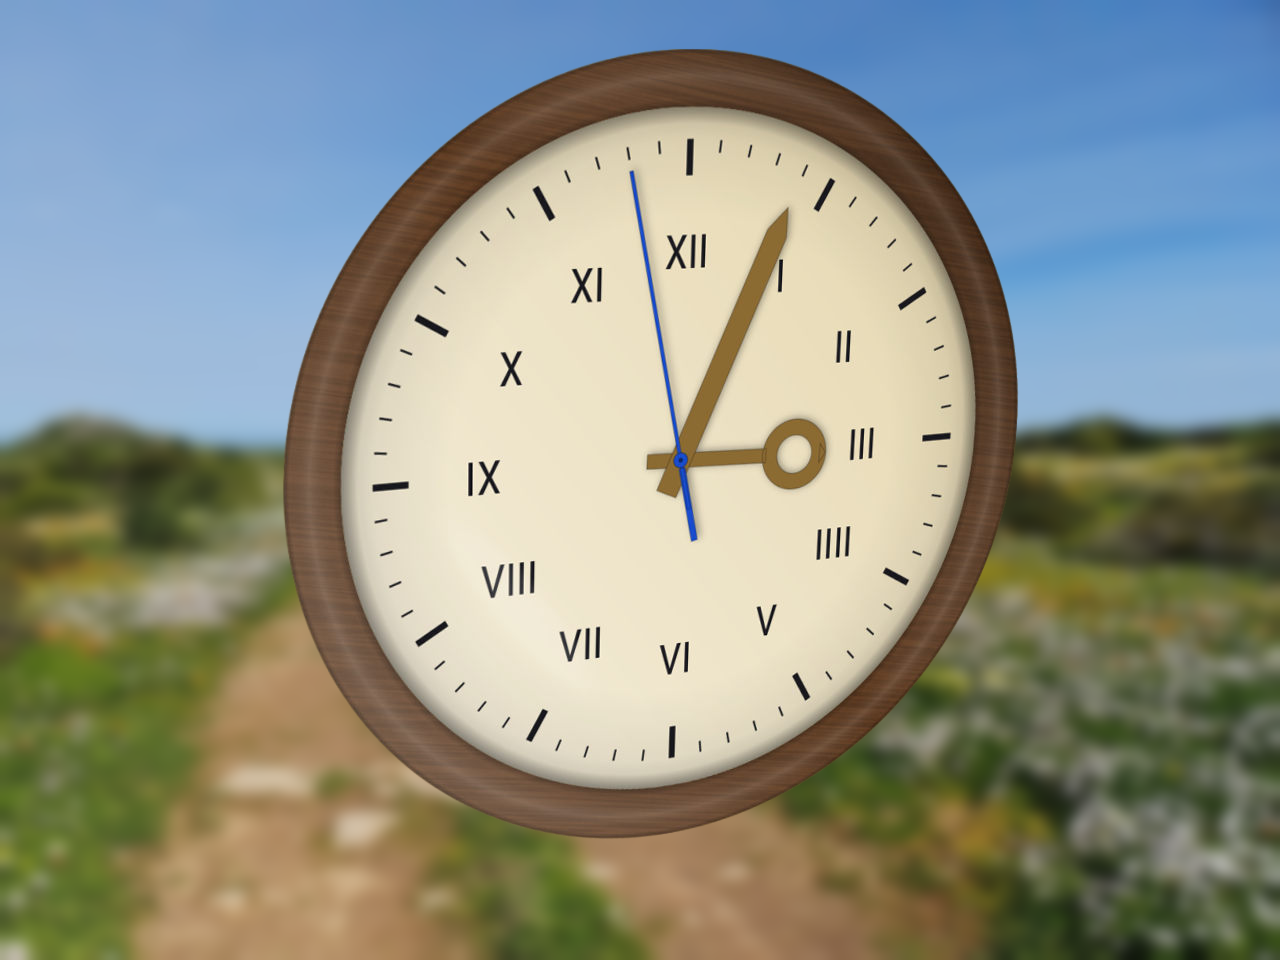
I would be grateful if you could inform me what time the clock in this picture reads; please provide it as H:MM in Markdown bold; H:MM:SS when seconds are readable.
**3:03:58**
